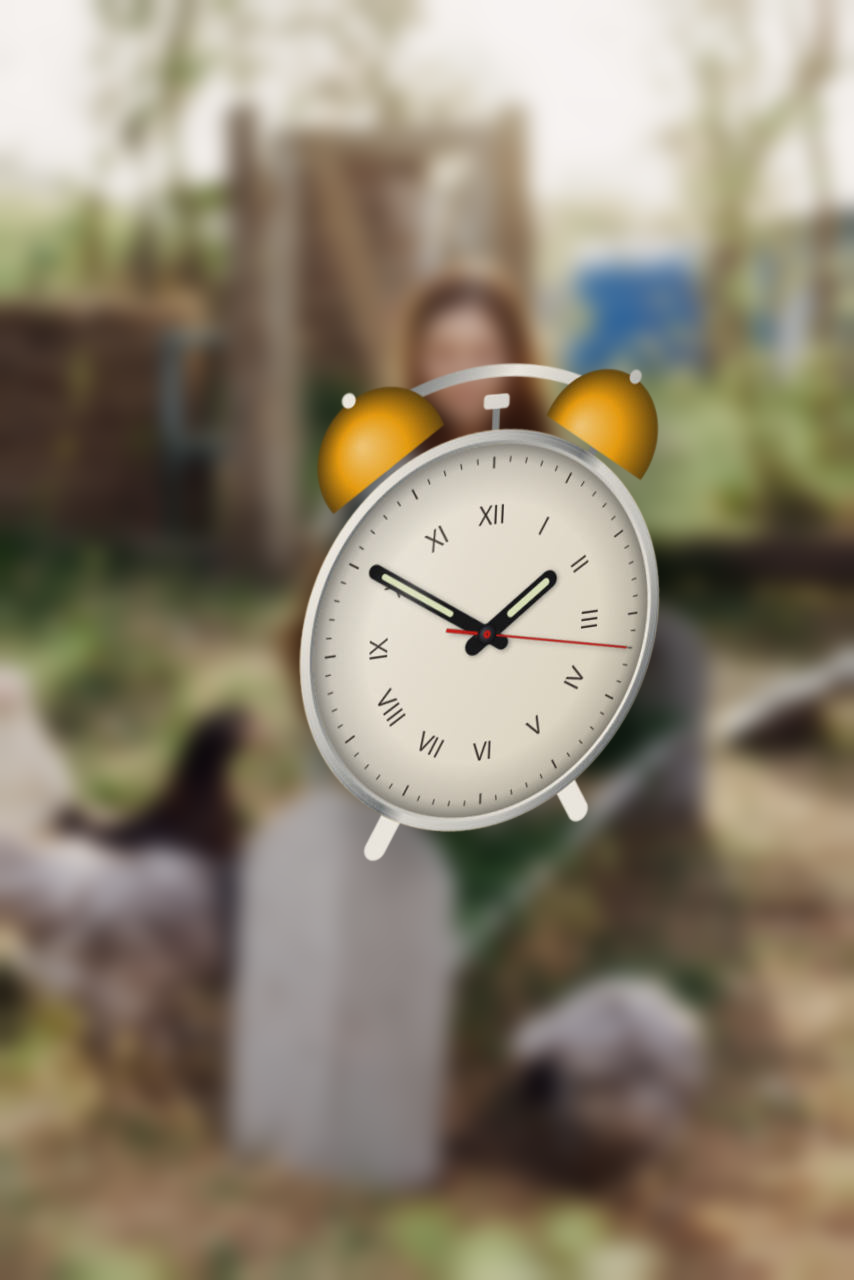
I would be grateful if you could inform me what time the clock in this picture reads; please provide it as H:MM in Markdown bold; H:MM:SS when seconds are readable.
**1:50:17**
